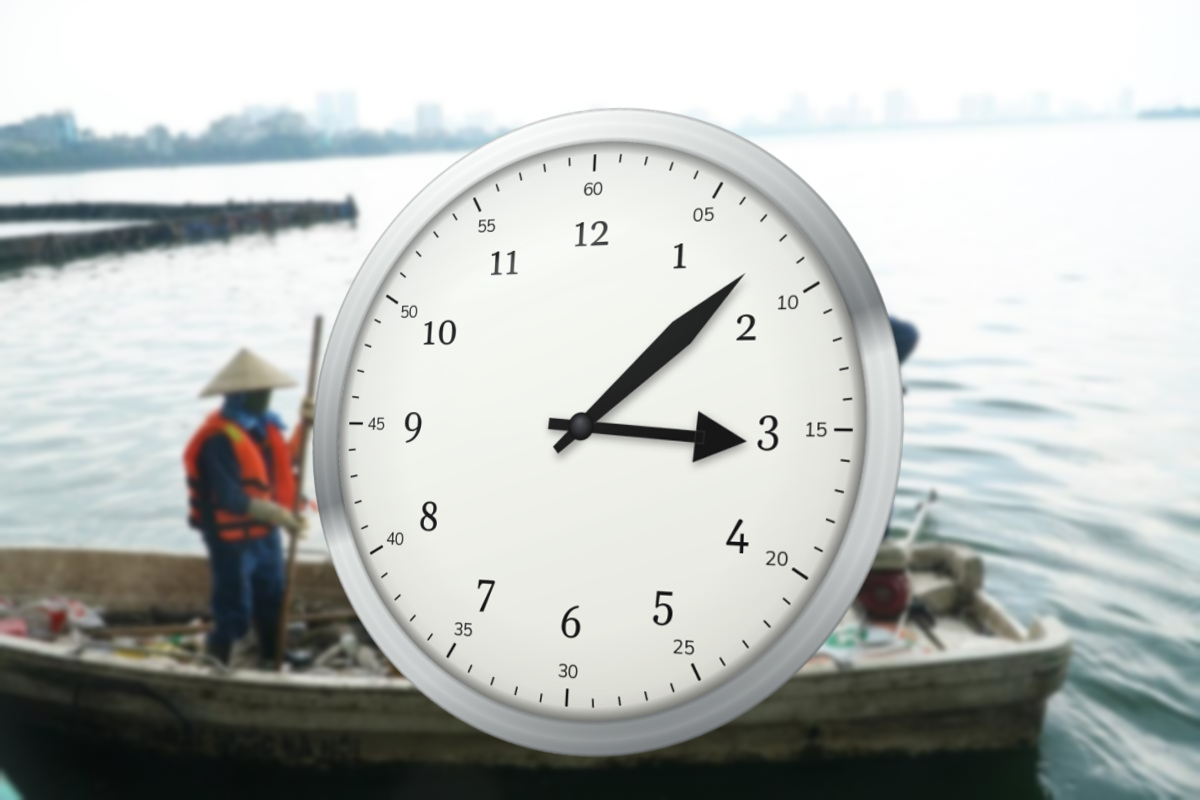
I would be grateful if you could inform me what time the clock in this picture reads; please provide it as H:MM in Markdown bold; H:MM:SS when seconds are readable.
**3:08**
